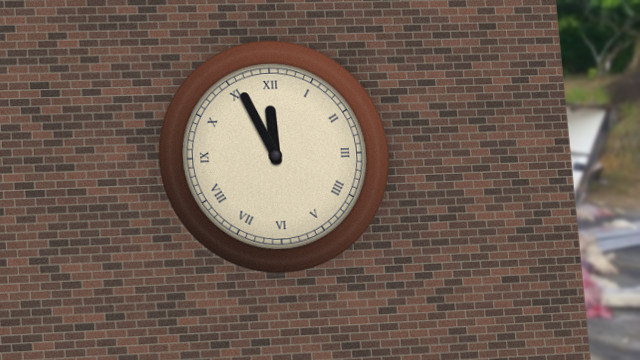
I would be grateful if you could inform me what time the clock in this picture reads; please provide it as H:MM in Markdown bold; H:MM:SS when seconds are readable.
**11:56**
